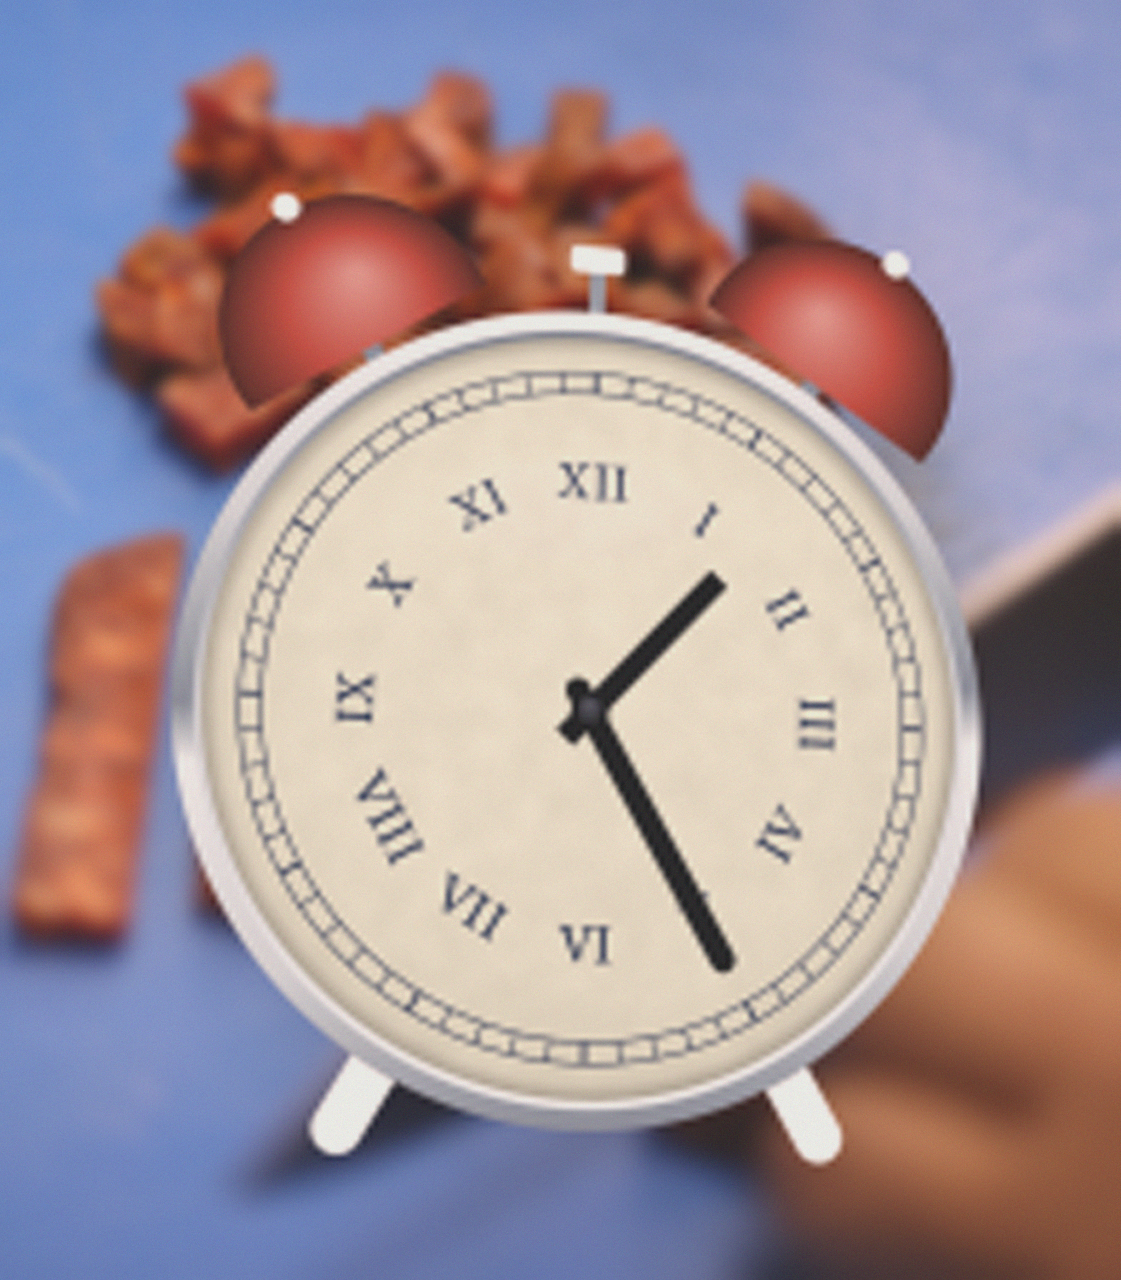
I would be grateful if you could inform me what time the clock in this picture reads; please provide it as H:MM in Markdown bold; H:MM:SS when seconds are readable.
**1:25**
